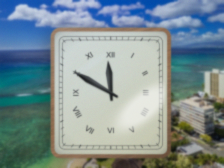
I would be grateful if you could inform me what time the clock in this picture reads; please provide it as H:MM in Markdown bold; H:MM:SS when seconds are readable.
**11:50**
